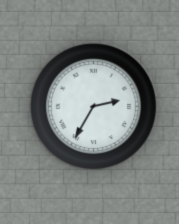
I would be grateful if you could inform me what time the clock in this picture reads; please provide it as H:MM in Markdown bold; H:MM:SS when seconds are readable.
**2:35**
